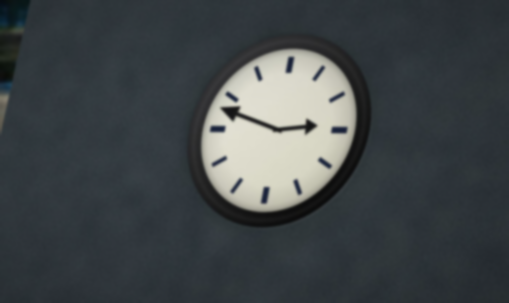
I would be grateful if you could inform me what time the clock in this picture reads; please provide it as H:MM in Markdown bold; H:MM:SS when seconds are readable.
**2:48**
